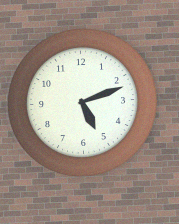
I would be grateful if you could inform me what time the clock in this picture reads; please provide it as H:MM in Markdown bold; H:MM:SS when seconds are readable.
**5:12**
